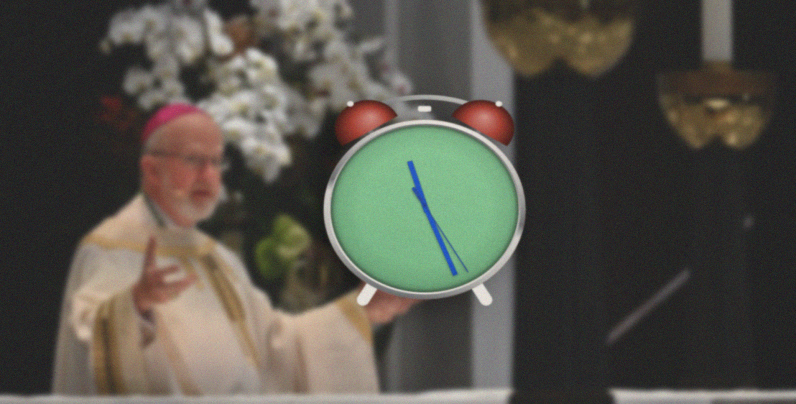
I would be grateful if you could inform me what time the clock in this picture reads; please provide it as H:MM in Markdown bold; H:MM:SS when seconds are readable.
**11:26:25**
